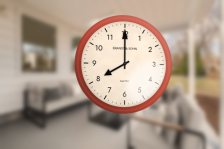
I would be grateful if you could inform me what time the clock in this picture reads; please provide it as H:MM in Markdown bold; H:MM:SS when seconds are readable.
**8:00**
